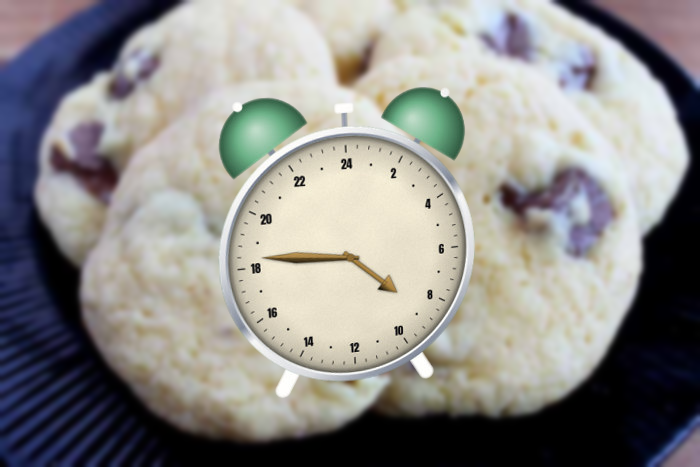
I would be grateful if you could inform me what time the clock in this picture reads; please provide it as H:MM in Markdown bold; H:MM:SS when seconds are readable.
**8:46**
